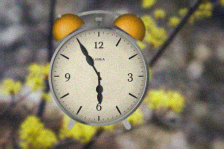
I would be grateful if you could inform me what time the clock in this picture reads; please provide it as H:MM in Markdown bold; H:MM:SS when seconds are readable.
**5:55**
